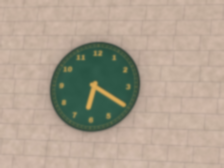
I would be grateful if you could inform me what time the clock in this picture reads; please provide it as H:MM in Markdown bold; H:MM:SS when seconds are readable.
**6:20**
